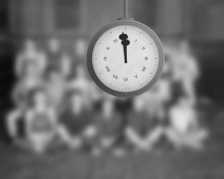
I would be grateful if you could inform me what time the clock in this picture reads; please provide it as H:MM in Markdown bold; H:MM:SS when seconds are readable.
**11:59**
